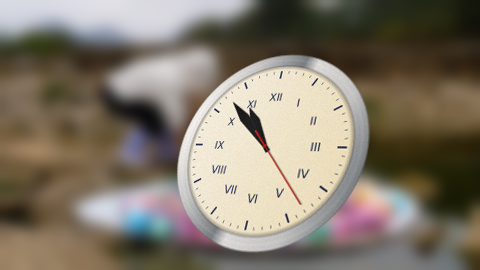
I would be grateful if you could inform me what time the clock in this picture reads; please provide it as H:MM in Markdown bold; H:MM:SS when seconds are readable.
**10:52:23**
